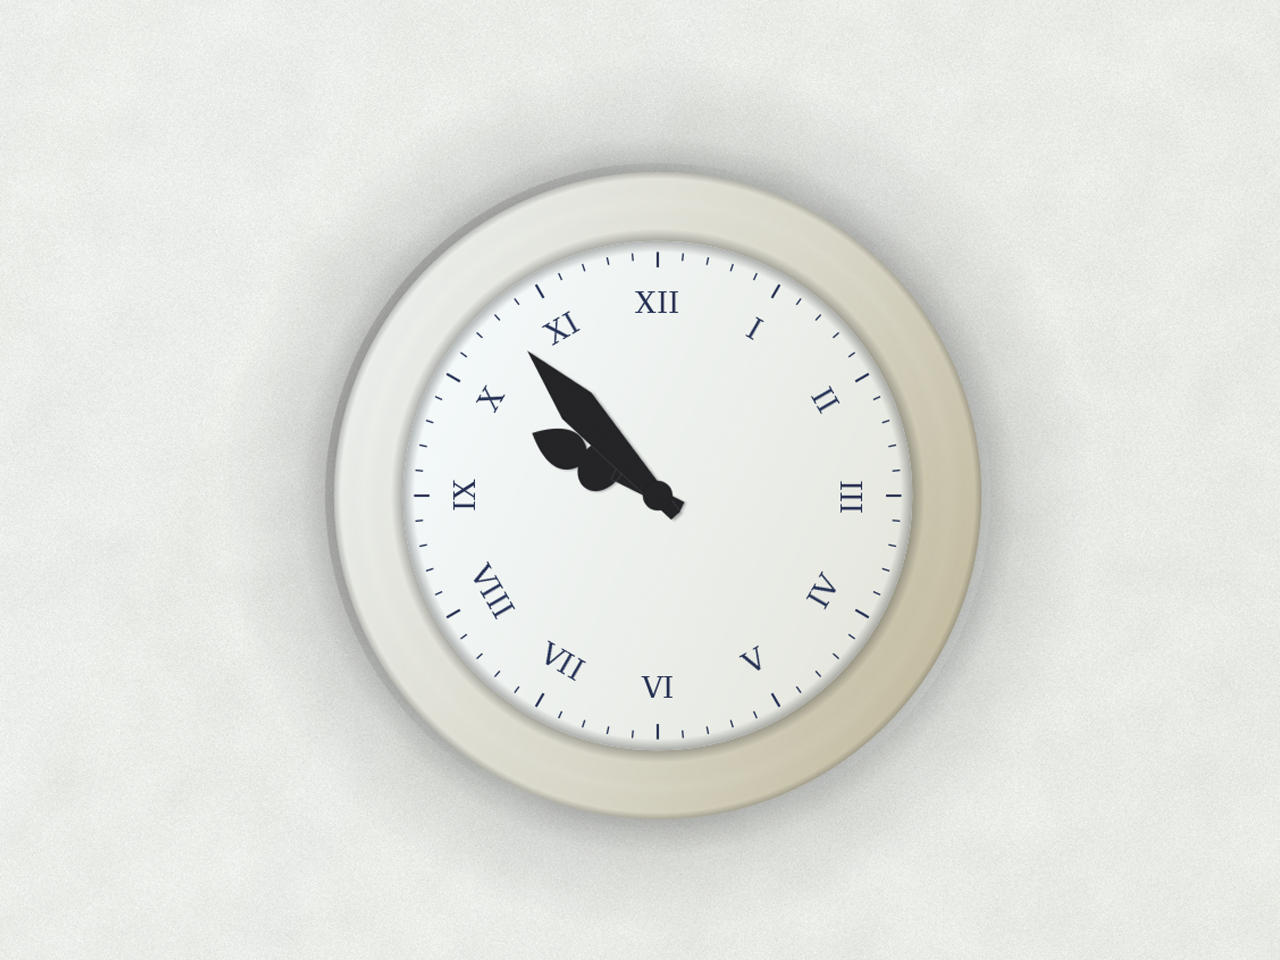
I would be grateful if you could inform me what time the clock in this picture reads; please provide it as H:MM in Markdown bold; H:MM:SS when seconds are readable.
**9:53**
